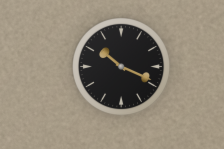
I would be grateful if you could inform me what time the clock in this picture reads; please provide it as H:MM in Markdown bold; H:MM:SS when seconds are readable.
**10:19**
